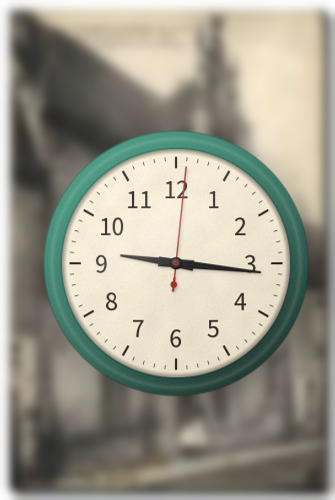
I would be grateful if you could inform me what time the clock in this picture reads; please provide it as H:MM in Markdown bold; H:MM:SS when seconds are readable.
**9:16:01**
